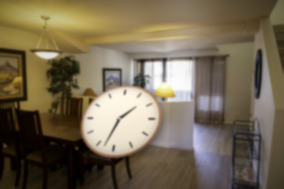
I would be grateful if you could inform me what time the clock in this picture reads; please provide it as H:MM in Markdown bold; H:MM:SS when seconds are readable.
**1:33**
